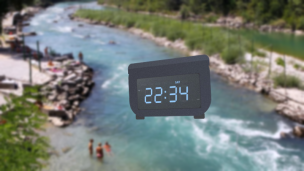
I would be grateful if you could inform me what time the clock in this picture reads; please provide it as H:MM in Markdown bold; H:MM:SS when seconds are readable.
**22:34**
